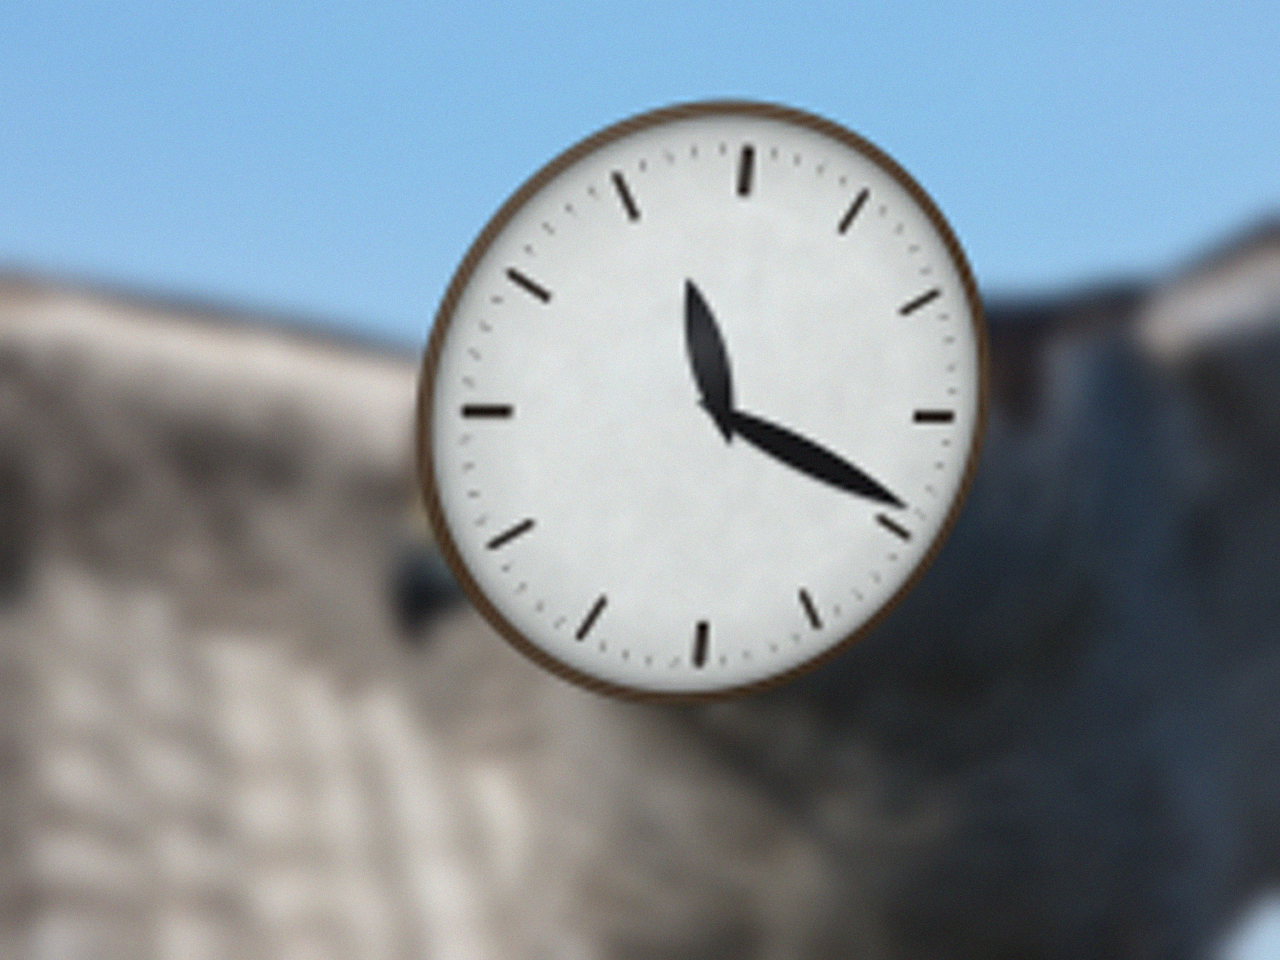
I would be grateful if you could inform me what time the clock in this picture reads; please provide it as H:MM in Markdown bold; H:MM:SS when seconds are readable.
**11:19**
